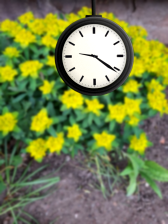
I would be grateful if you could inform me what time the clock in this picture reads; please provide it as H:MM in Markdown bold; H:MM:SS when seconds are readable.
**9:21**
